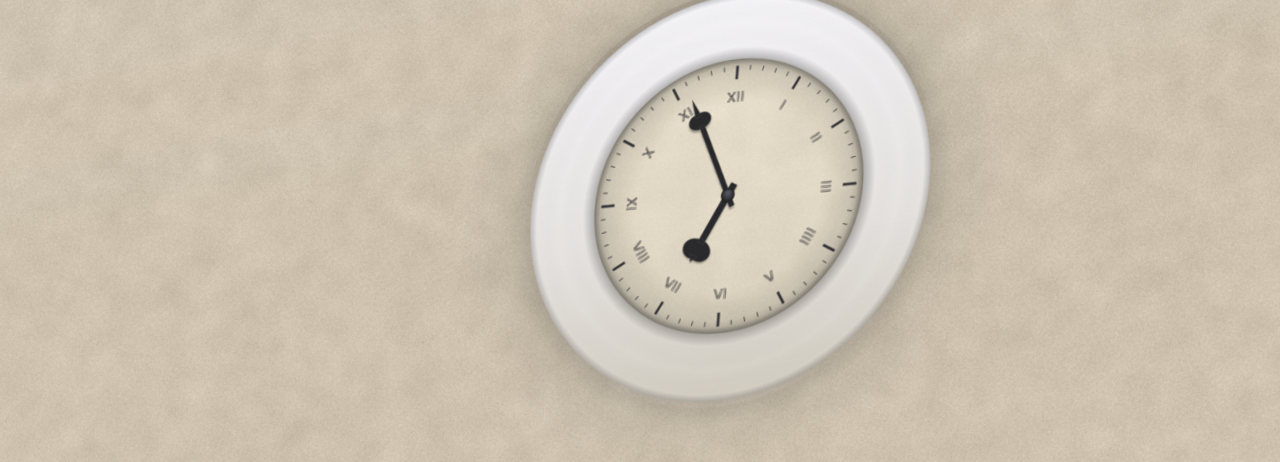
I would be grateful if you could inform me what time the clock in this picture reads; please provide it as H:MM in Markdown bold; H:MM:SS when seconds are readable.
**6:56**
